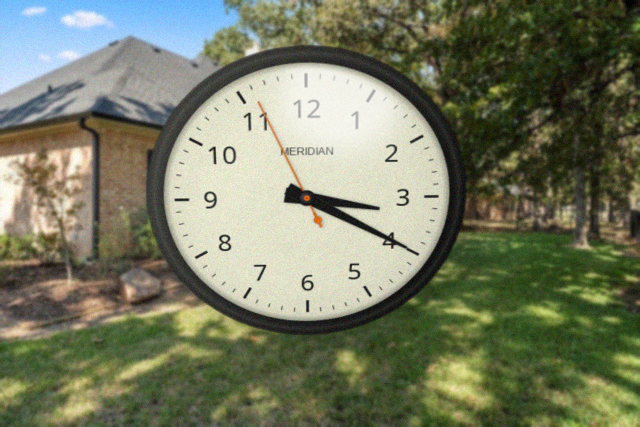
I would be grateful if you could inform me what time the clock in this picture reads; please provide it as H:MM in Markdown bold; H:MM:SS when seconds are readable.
**3:19:56**
